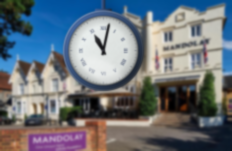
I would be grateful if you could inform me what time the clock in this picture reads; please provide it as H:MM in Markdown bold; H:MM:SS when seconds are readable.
**11:02**
